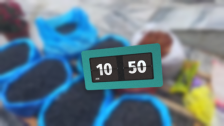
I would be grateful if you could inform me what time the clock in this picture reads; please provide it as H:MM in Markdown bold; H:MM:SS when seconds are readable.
**10:50**
